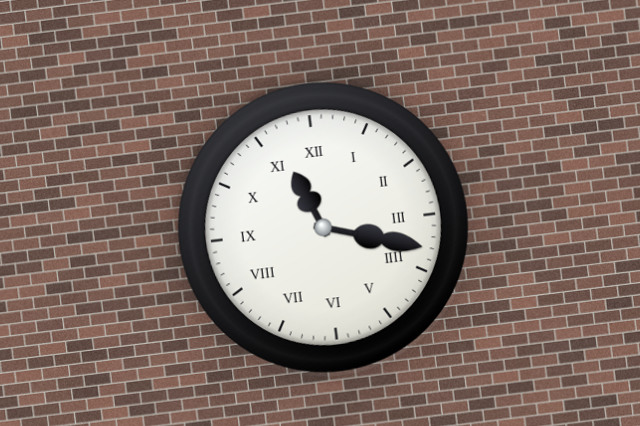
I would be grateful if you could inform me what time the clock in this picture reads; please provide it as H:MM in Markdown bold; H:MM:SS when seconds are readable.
**11:18**
